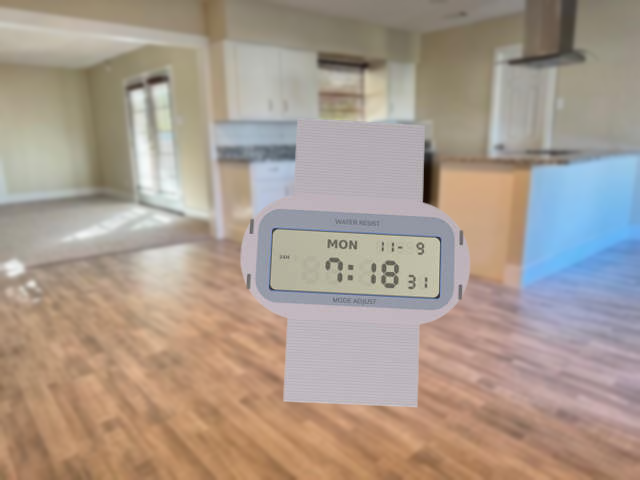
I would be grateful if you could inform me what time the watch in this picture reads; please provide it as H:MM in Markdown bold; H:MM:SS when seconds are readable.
**7:18:31**
